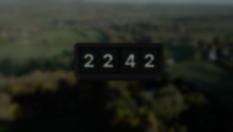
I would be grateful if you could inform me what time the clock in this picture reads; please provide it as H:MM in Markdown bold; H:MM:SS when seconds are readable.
**22:42**
